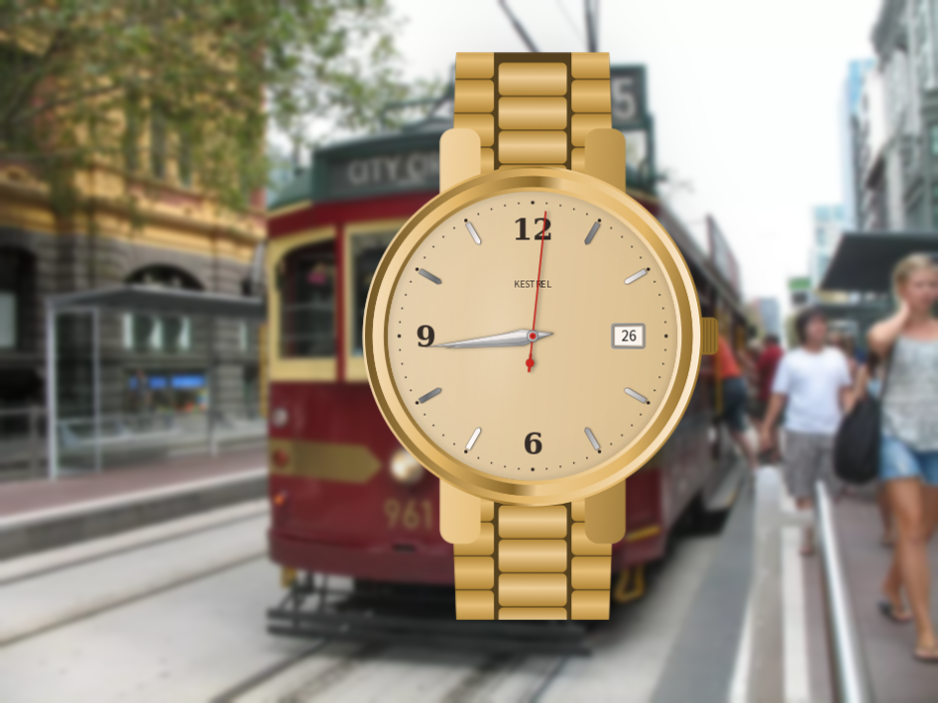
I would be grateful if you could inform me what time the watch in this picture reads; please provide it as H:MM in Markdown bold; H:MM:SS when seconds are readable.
**8:44:01**
